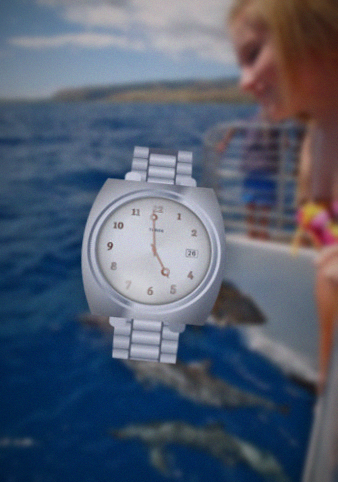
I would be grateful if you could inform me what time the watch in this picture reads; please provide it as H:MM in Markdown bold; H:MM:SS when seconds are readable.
**4:59**
